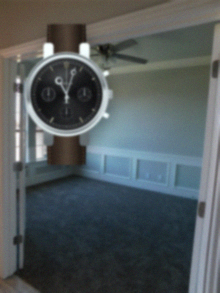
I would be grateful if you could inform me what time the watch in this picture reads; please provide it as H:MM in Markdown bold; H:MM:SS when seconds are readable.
**11:03**
